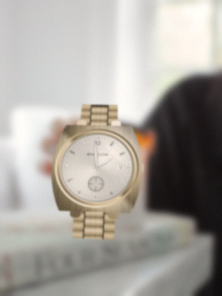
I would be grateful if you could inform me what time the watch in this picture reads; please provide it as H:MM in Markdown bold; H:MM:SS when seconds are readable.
**1:59**
